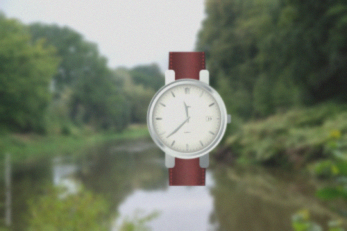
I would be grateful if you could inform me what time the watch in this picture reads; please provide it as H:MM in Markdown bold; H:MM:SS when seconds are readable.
**11:38**
